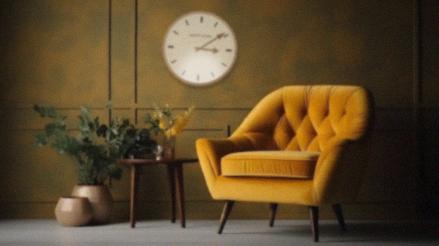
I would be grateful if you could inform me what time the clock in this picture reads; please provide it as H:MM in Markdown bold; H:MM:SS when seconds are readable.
**3:09**
